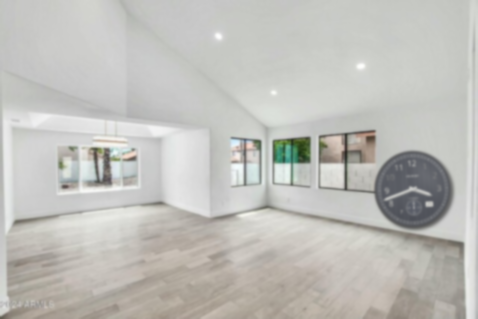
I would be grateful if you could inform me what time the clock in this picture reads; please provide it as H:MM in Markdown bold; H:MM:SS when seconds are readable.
**3:42**
